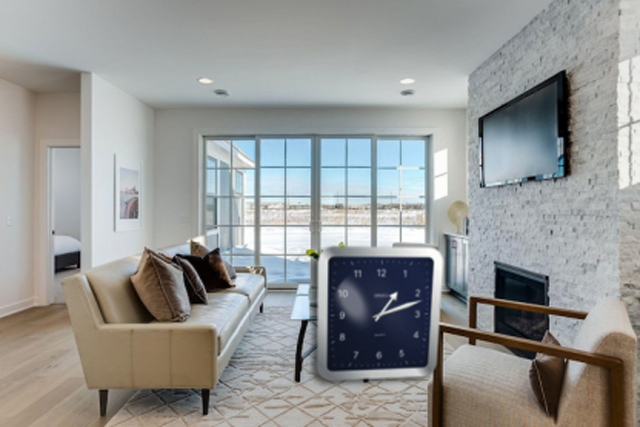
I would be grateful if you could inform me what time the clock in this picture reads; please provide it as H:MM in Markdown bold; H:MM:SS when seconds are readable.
**1:12**
